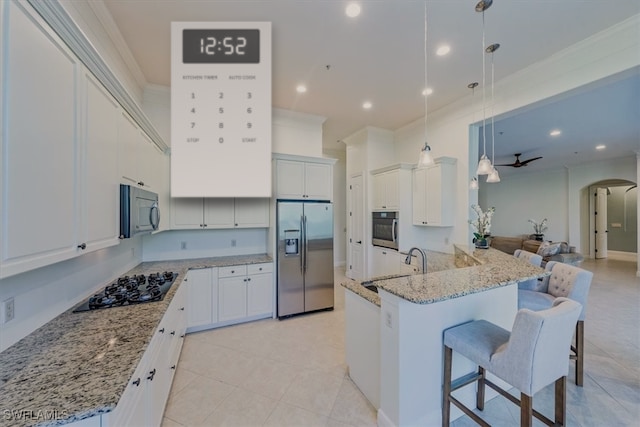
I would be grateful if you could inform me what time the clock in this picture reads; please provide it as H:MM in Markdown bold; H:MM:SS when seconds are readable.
**12:52**
